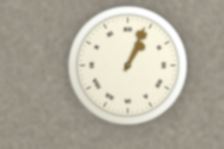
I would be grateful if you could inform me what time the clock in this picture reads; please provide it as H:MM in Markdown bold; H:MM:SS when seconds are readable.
**1:04**
